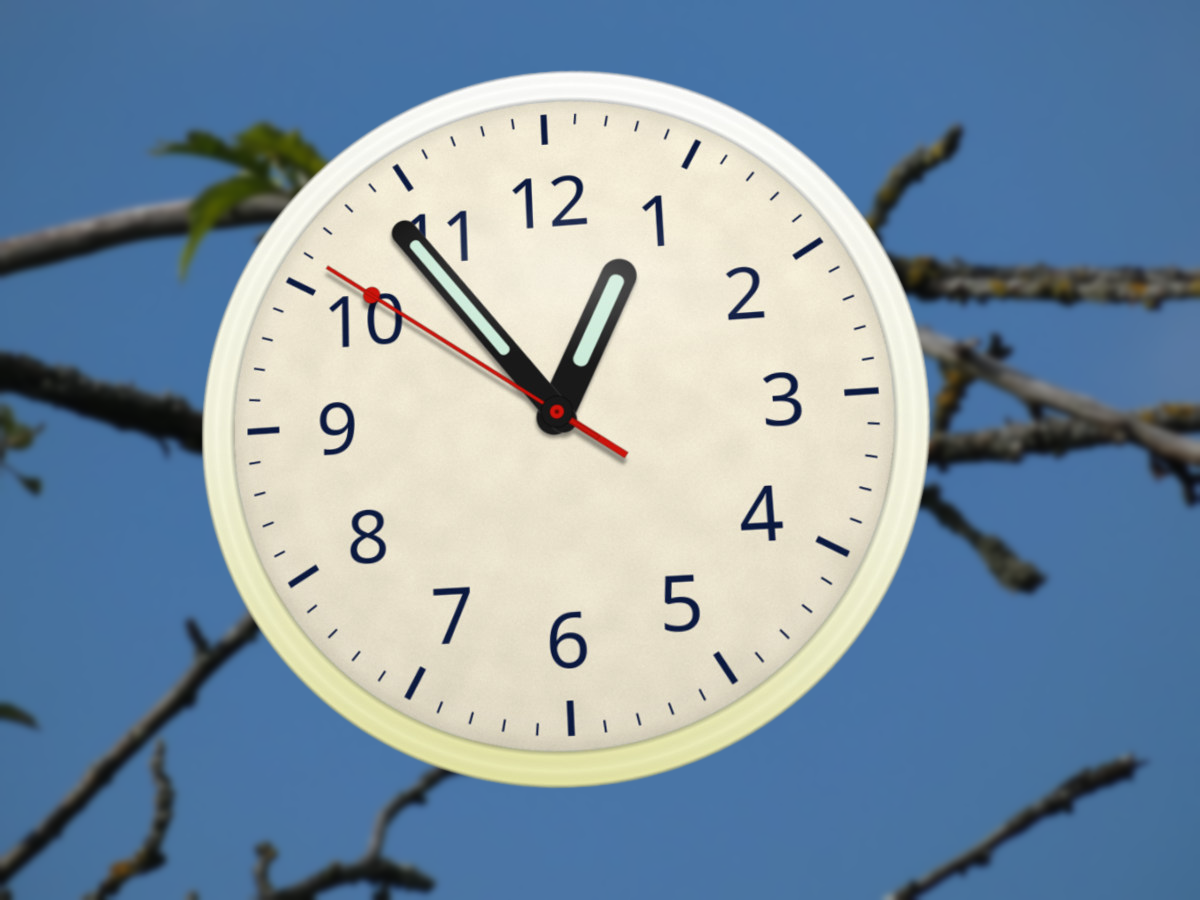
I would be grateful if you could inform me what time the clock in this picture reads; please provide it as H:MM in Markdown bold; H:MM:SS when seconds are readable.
**12:53:51**
